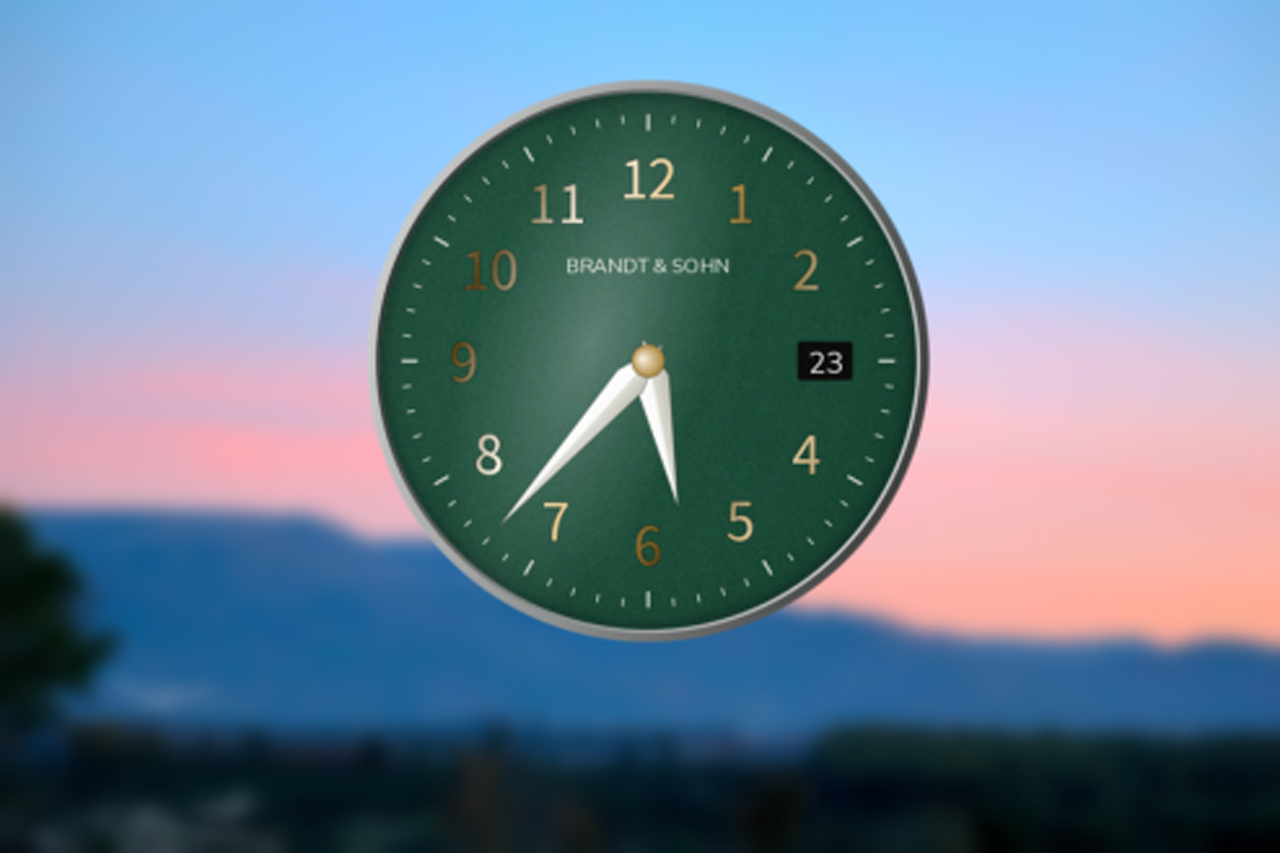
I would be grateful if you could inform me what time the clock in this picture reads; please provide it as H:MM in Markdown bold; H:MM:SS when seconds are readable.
**5:37**
